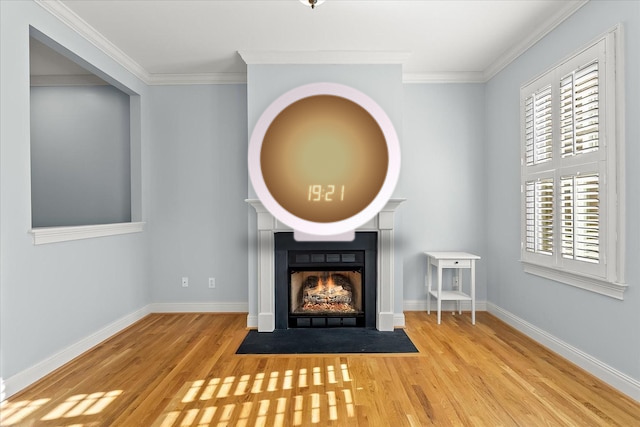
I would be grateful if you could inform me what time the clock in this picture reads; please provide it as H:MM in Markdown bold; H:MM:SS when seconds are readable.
**19:21**
